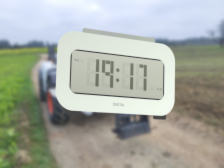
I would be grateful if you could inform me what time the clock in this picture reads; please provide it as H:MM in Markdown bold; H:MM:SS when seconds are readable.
**19:17**
